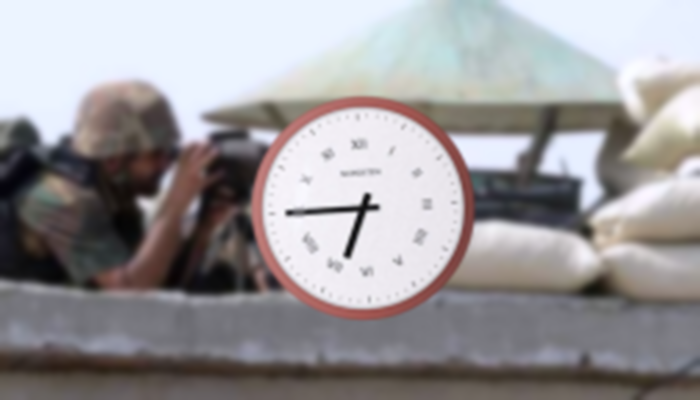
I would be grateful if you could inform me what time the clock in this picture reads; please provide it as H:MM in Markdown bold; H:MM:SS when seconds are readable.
**6:45**
